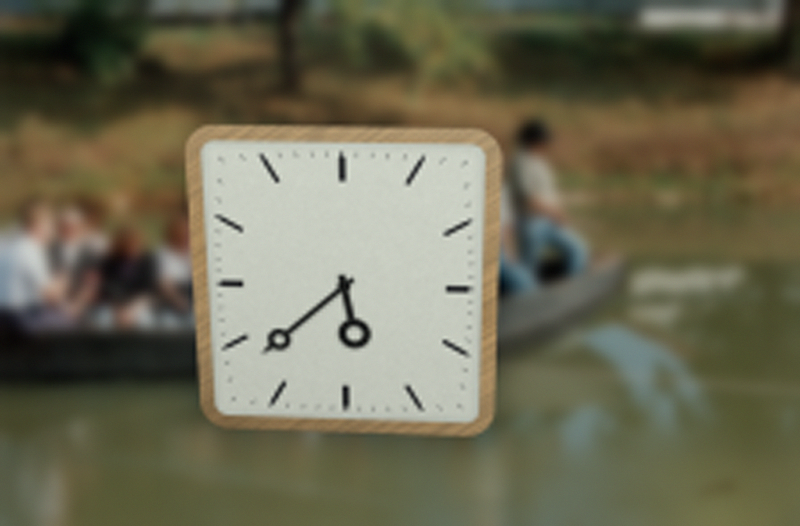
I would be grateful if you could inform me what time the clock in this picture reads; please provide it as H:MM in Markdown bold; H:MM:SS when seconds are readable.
**5:38**
